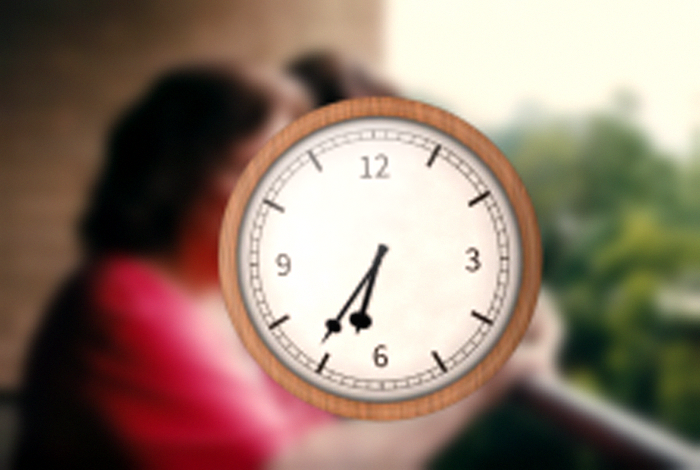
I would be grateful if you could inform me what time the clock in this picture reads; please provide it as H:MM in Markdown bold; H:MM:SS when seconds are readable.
**6:36**
